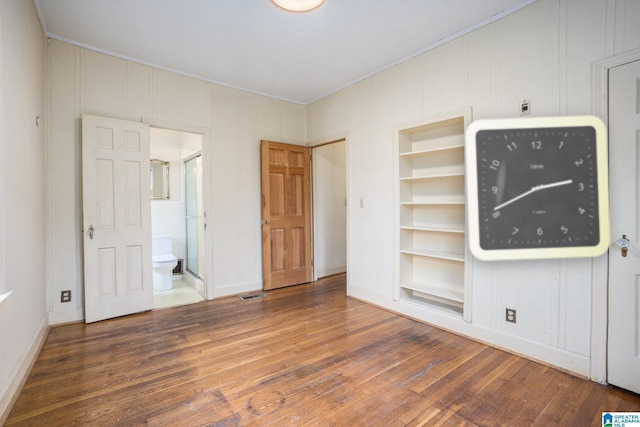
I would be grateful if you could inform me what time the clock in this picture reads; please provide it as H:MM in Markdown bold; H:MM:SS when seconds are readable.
**2:41**
